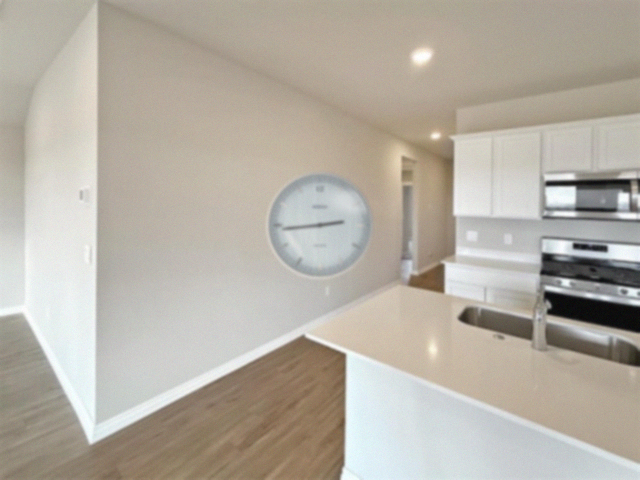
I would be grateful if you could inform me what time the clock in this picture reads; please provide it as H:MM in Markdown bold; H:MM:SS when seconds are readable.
**2:44**
